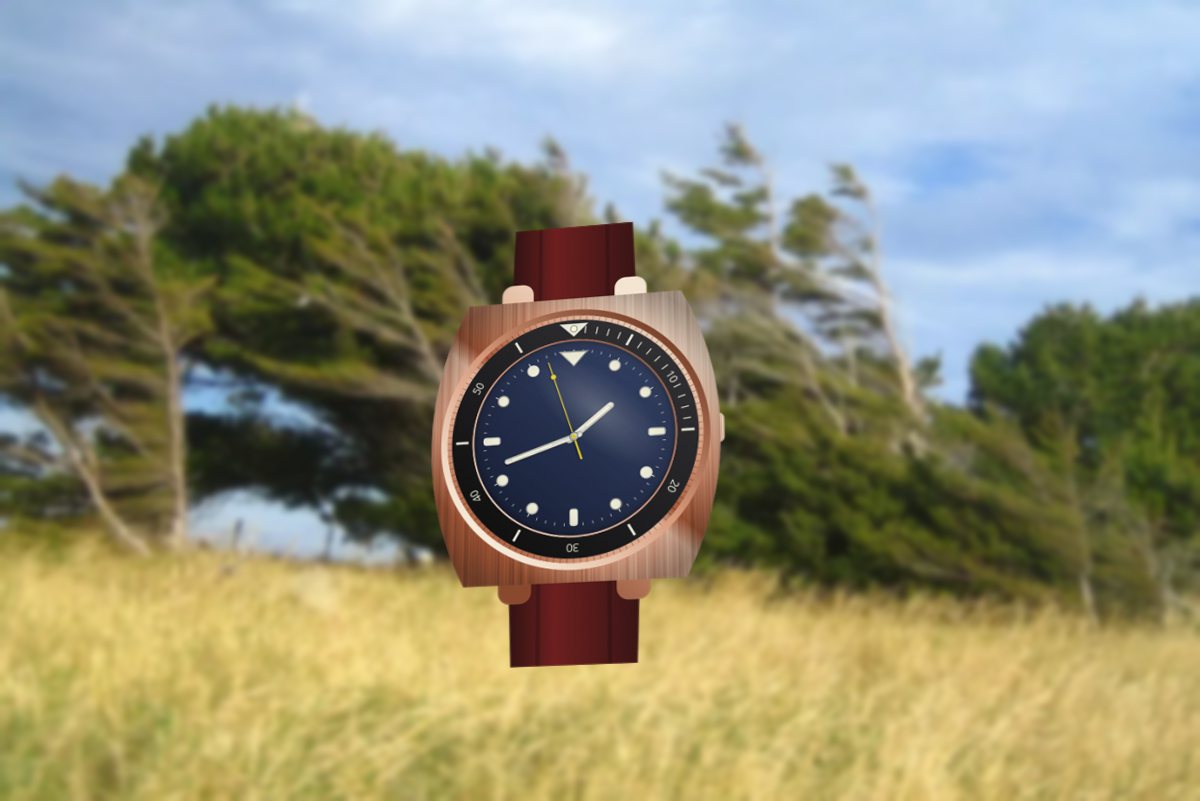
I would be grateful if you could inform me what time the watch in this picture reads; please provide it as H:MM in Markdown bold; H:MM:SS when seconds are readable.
**1:41:57**
